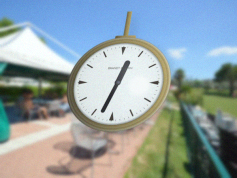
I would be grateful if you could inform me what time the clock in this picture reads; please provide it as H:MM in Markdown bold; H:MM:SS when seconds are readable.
**12:33**
